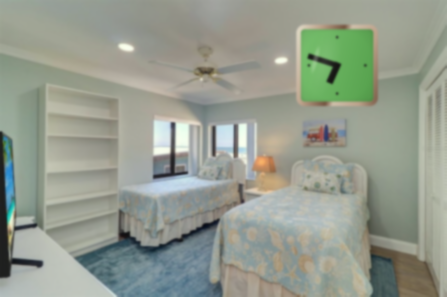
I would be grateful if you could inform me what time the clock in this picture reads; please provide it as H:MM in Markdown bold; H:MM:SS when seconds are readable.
**6:48**
